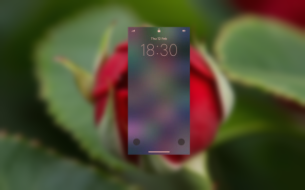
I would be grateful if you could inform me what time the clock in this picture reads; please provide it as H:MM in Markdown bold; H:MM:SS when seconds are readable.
**18:30**
